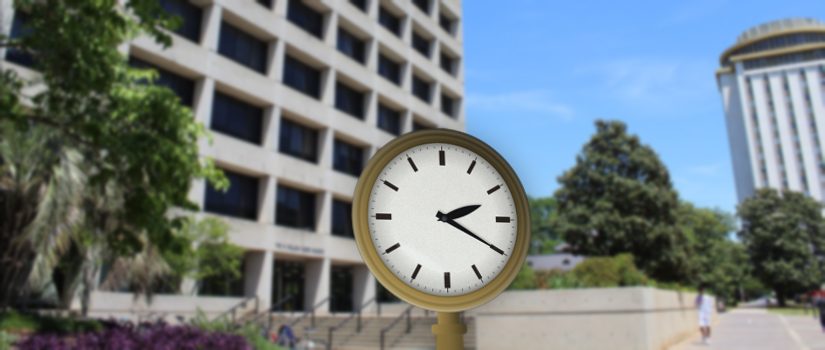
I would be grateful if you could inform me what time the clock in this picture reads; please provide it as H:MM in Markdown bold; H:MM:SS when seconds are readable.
**2:20**
